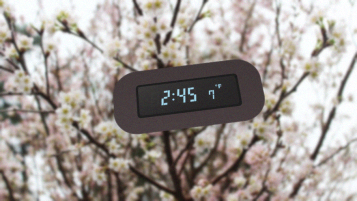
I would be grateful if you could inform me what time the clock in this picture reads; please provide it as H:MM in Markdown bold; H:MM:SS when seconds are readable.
**2:45**
